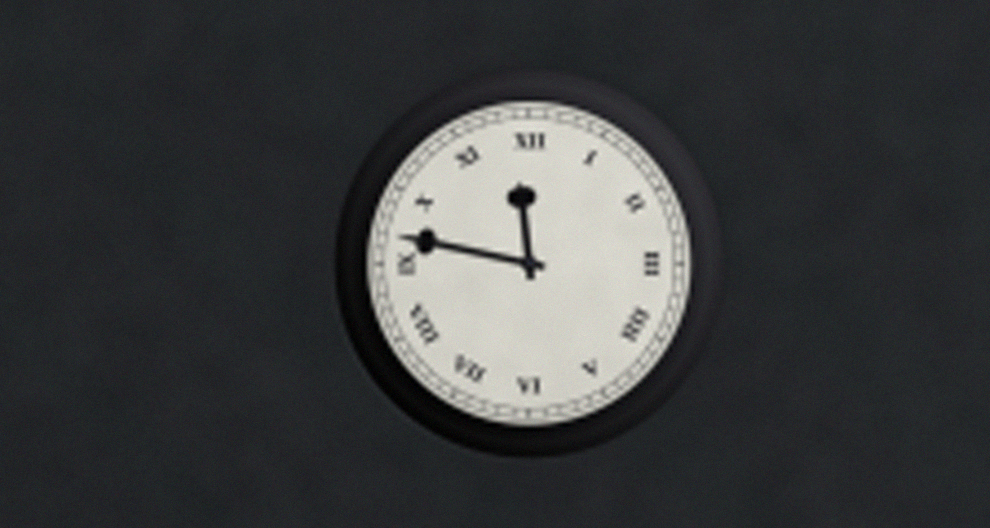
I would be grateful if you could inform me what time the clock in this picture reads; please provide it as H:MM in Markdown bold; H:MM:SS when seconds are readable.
**11:47**
